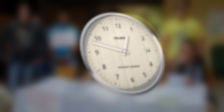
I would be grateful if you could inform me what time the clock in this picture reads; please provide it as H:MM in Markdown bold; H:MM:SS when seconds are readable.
**12:48**
